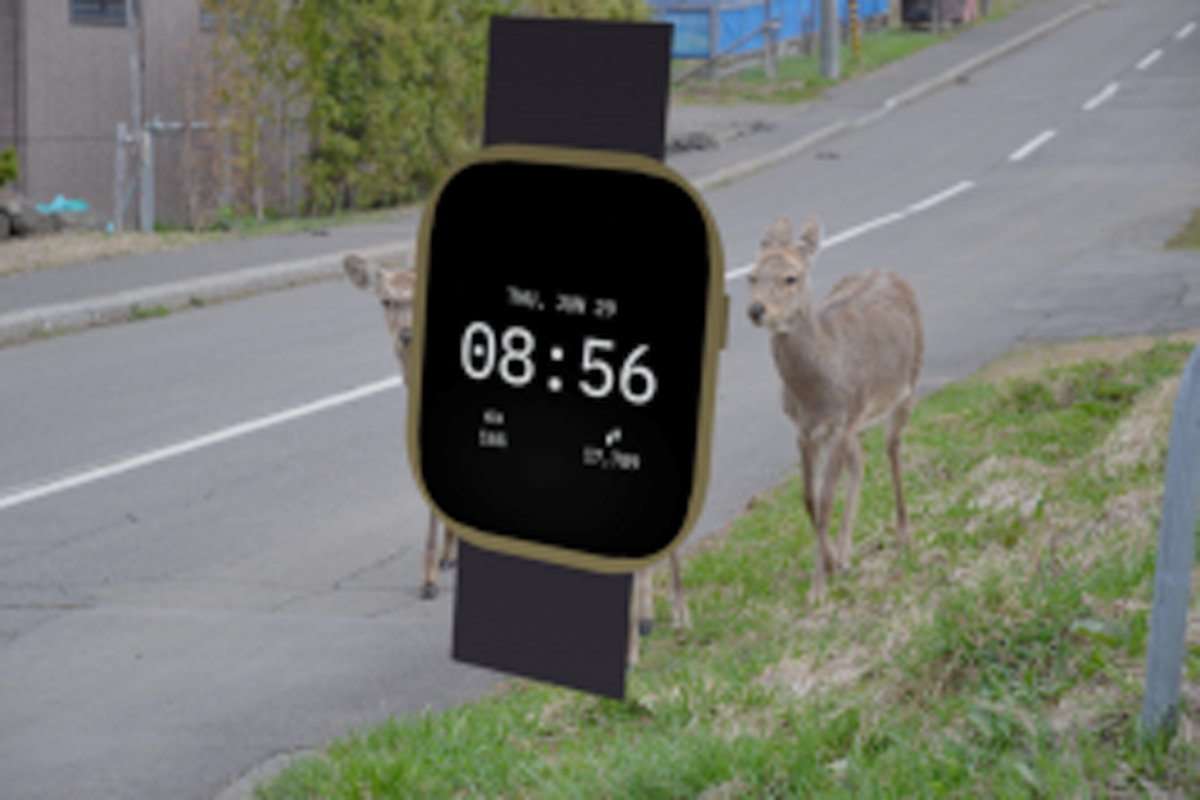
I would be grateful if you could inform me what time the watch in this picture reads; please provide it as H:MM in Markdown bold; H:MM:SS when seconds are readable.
**8:56**
